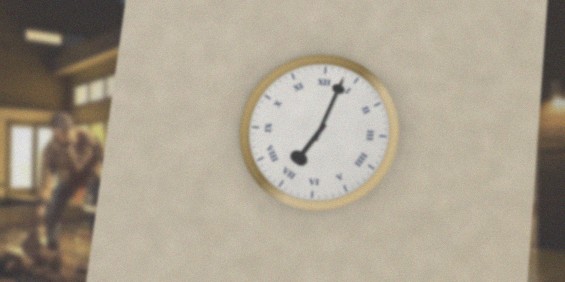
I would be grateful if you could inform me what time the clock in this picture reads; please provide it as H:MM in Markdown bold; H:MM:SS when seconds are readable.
**7:03**
